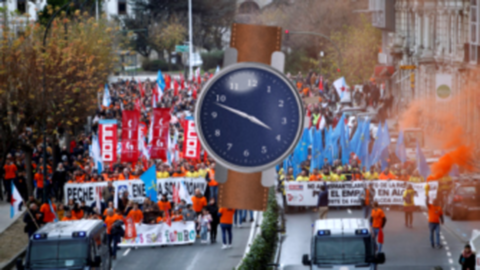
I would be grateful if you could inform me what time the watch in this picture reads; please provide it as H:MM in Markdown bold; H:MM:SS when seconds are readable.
**3:48**
